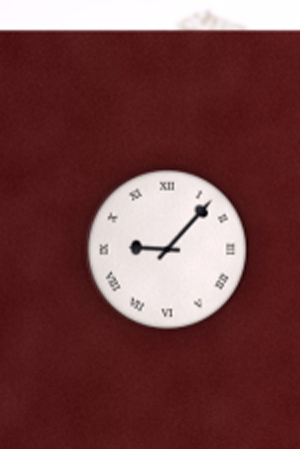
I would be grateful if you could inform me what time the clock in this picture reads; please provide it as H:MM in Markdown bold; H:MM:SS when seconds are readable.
**9:07**
